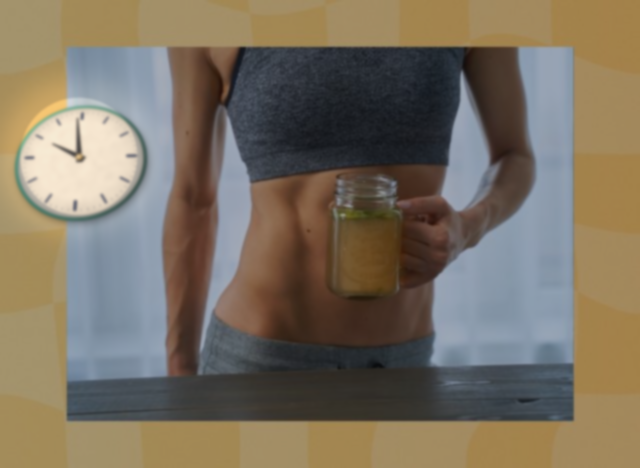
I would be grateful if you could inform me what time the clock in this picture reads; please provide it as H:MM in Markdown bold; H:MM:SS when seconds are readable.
**9:59**
